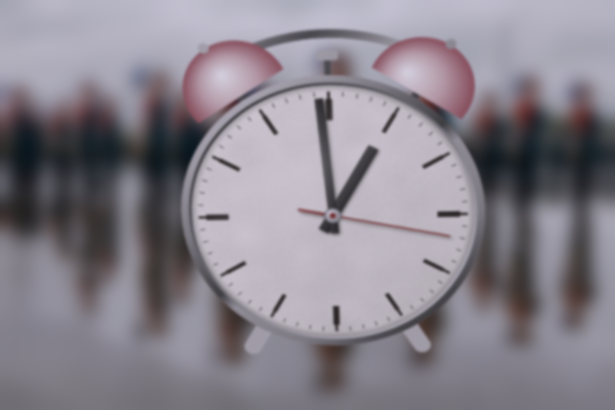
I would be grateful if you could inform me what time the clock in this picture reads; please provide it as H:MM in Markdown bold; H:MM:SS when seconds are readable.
**12:59:17**
